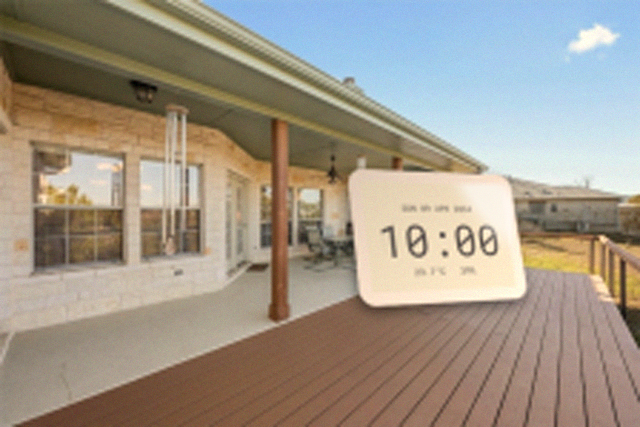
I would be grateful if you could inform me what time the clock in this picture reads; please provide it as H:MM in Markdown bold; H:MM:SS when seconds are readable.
**10:00**
